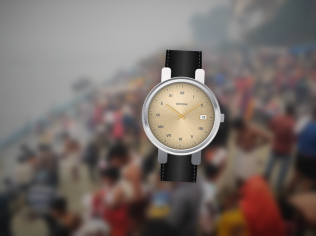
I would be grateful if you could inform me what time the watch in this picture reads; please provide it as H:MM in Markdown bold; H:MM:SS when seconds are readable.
**10:09**
